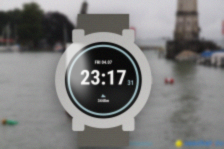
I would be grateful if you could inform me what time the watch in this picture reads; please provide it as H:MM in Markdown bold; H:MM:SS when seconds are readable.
**23:17**
